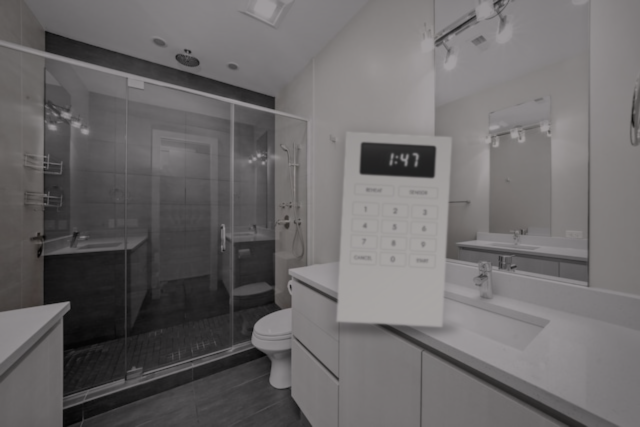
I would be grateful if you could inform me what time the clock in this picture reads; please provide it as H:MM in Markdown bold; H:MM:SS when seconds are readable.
**1:47**
